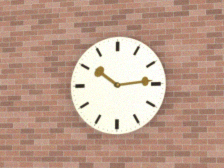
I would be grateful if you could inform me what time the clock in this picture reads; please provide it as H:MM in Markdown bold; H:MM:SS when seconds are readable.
**10:14**
